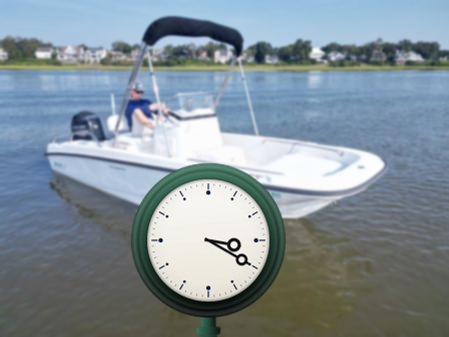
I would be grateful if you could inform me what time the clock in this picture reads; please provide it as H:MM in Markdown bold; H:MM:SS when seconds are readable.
**3:20**
